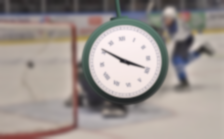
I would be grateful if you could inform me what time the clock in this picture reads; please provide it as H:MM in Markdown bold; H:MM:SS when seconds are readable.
**3:51**
